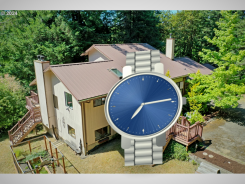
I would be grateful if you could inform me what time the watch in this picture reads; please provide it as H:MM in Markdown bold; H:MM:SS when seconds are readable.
**7:14**
